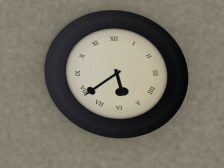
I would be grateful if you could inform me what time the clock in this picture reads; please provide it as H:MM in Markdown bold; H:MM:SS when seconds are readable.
**5:39**
